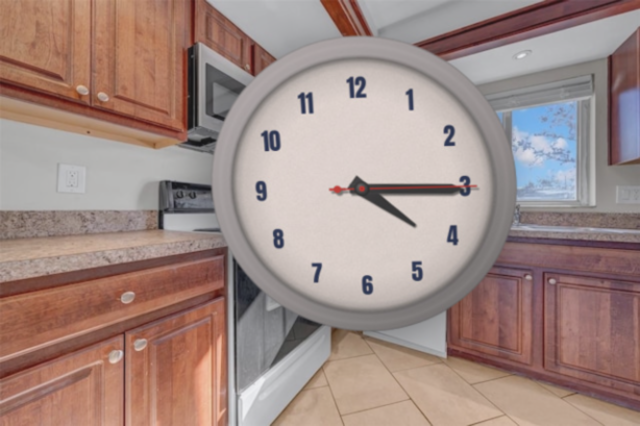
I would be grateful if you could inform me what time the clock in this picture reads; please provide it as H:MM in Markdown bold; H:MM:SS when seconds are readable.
**4:15:15**
